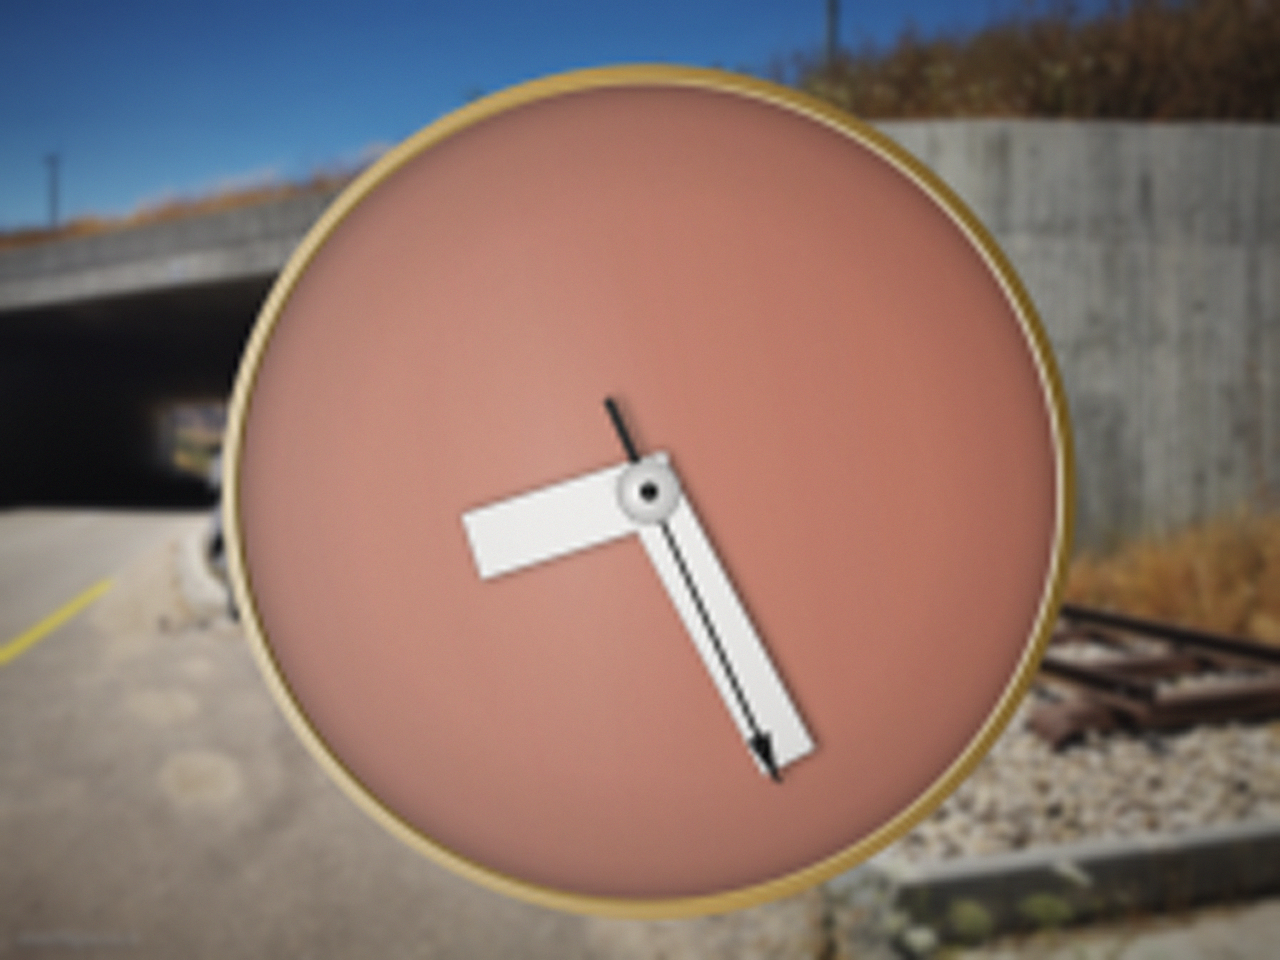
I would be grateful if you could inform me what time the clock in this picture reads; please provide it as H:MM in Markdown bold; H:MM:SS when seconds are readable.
**8:25:26**
